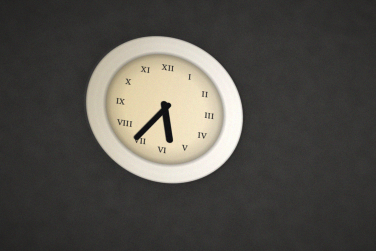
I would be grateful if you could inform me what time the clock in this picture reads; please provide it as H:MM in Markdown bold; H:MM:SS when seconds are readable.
**5:36**
